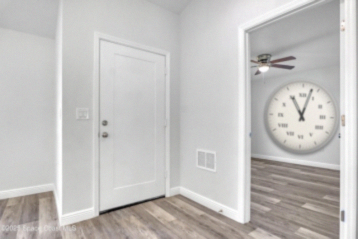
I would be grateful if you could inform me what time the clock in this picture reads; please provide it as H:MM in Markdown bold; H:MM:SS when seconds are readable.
**11:03**
